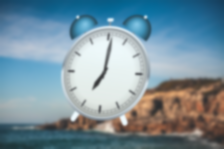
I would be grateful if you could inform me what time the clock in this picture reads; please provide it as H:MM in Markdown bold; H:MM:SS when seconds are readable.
**7:01**
